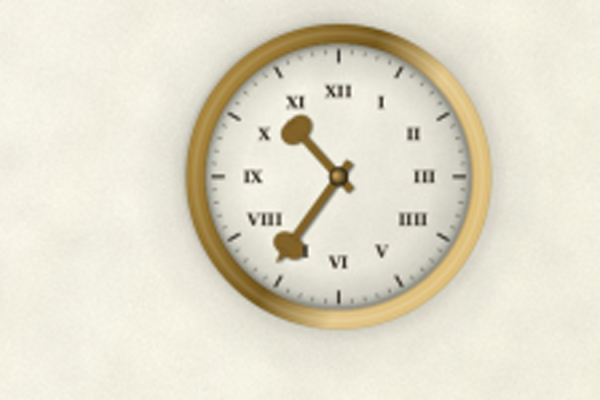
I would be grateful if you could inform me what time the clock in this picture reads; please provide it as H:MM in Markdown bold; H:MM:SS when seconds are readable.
**10:36**
